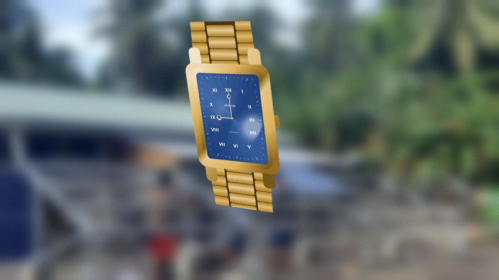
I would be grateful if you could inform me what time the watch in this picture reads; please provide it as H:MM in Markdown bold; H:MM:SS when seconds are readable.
**9:00**
